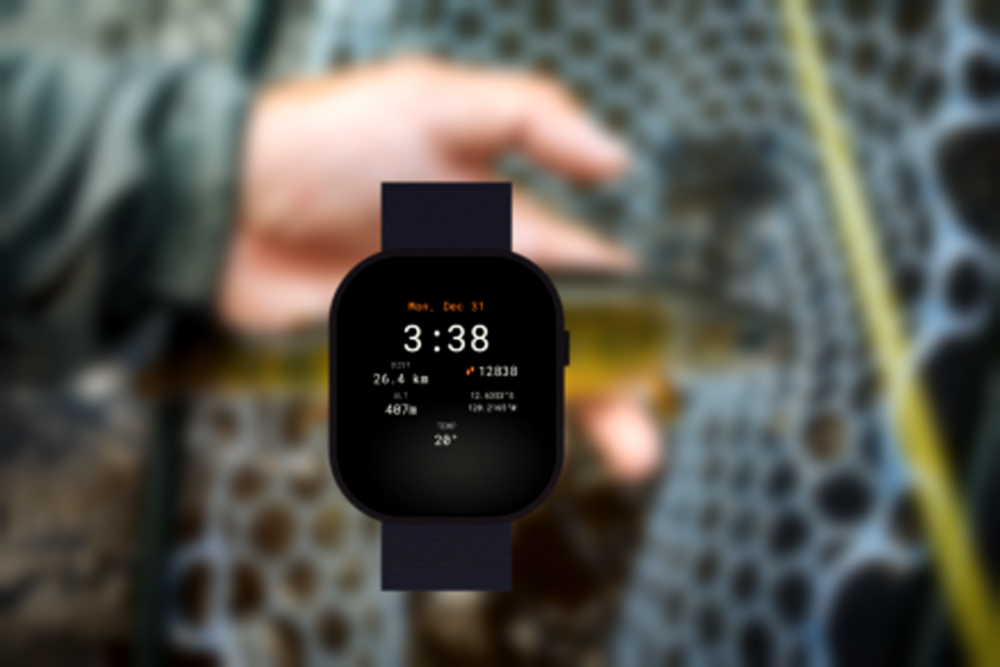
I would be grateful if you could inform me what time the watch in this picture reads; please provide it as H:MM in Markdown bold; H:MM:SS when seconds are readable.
**3:38**
